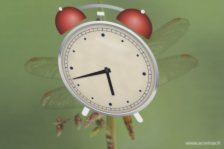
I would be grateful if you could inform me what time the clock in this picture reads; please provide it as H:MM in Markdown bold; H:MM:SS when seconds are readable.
**5:42**
